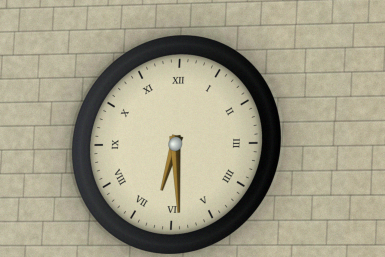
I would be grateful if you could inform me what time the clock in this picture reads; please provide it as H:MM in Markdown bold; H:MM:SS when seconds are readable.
**6:29**
